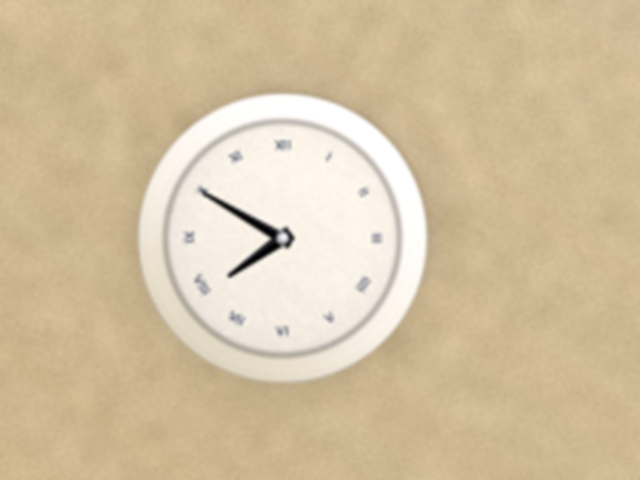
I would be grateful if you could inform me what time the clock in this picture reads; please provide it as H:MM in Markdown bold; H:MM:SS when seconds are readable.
**7:50**
